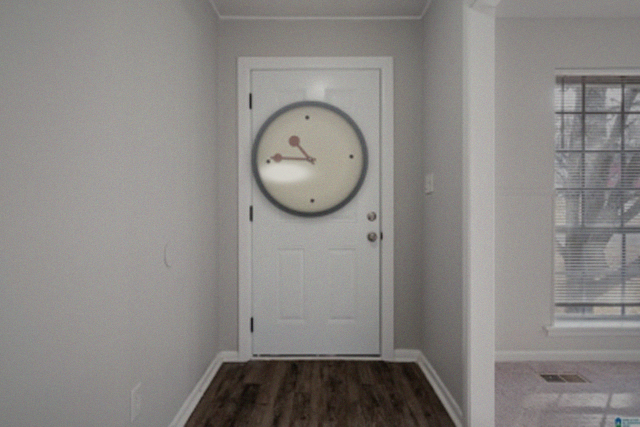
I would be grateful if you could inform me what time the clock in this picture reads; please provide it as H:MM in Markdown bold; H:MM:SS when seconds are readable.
**10:46**
